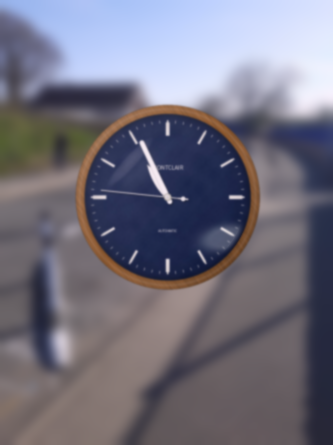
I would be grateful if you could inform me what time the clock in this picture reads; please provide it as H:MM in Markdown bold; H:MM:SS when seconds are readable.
**10:55:46**
